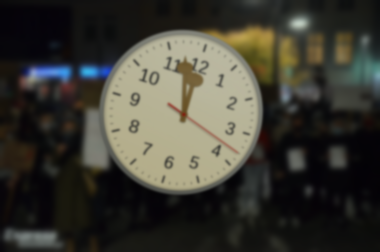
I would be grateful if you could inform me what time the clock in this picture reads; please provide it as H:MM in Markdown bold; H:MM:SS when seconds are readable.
**11:57:18**
